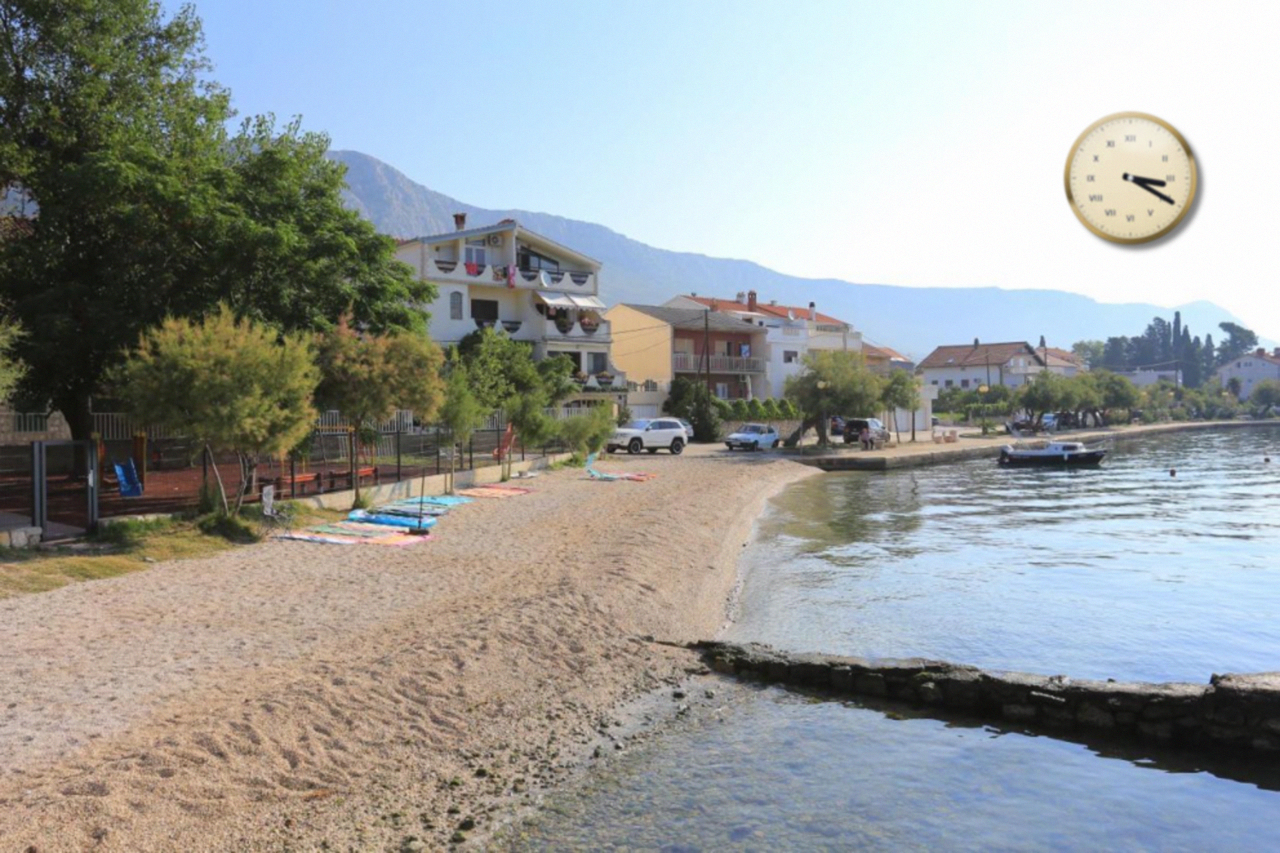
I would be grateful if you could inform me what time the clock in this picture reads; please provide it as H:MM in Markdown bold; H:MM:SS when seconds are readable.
**3:20**
